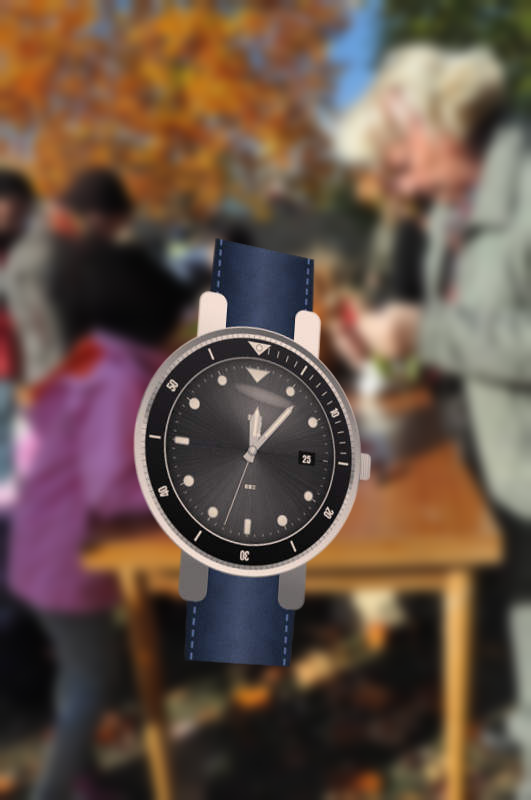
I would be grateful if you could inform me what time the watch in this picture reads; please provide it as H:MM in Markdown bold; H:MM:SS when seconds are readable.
**12:06:33**
